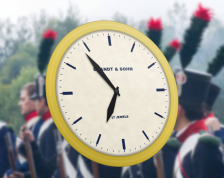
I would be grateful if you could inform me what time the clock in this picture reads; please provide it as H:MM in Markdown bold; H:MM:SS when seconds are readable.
**6:54**
